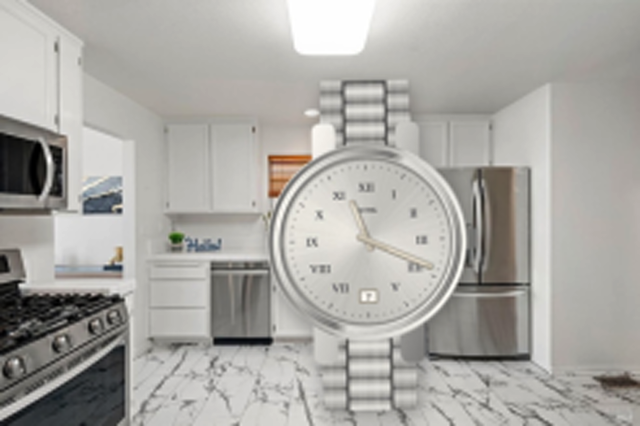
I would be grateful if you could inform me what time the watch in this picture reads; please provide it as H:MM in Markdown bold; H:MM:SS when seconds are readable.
**11:19**
